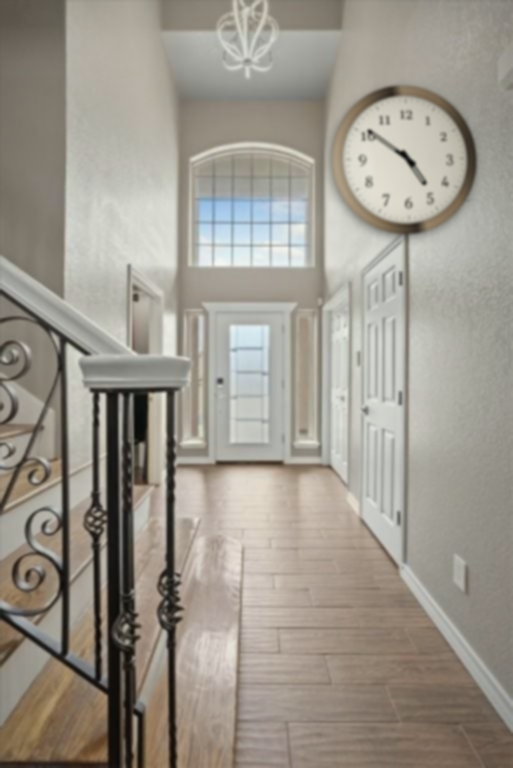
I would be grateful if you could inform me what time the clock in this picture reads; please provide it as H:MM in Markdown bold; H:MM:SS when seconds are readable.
**4:51**
